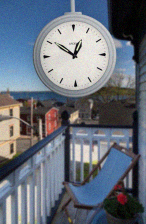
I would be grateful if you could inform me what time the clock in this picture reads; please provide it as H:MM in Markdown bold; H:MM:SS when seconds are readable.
**12:51**
